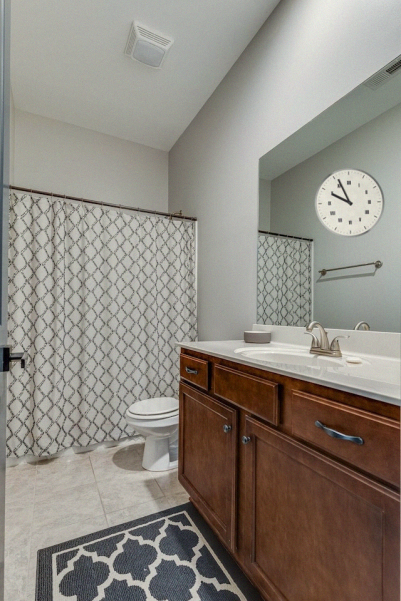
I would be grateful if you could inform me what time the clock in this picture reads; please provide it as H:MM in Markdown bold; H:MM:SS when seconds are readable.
**9:56**
